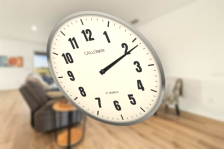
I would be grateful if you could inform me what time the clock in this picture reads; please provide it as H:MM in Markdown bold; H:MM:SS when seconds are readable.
**2:11**
